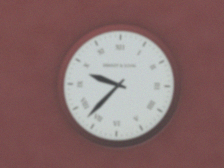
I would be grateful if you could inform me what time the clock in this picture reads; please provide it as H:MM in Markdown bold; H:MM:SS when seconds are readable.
**9:37**
